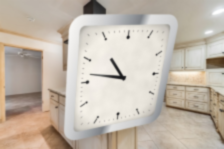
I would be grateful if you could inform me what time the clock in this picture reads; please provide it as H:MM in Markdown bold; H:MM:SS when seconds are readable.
**10:47**
